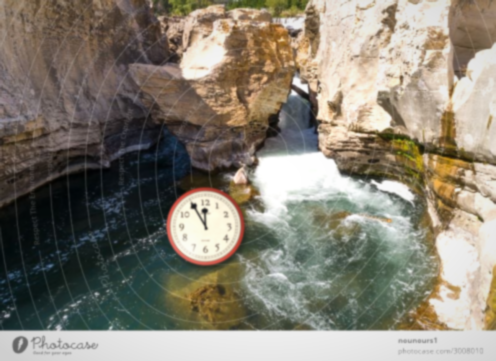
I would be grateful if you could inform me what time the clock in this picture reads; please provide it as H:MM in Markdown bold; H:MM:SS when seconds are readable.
**11:55**
